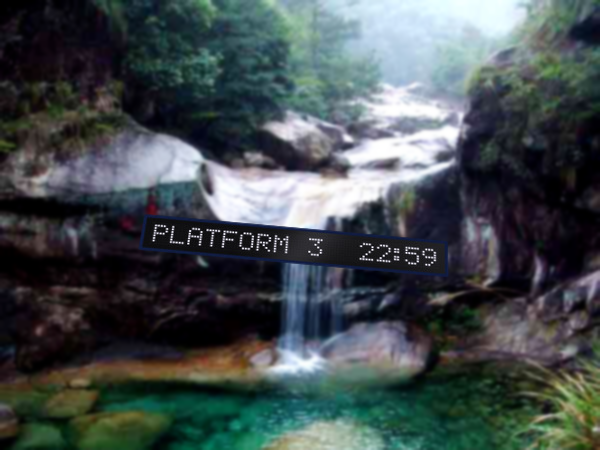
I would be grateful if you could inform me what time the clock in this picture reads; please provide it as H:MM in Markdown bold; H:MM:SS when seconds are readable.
**22:59**
